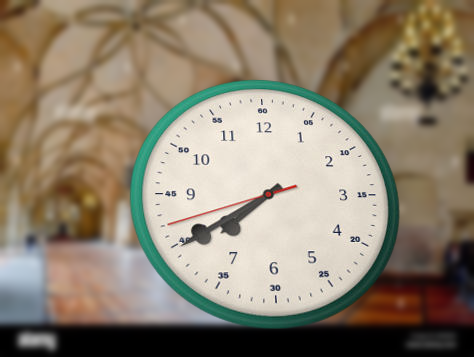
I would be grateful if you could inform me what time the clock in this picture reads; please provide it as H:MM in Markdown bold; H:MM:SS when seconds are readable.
**7:39:42**
